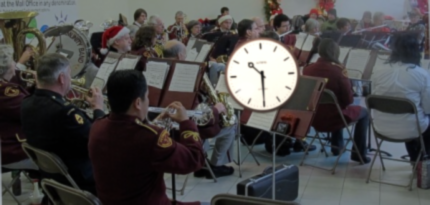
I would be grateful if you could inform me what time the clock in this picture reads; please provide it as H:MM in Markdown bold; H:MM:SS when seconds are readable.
**10:30**
